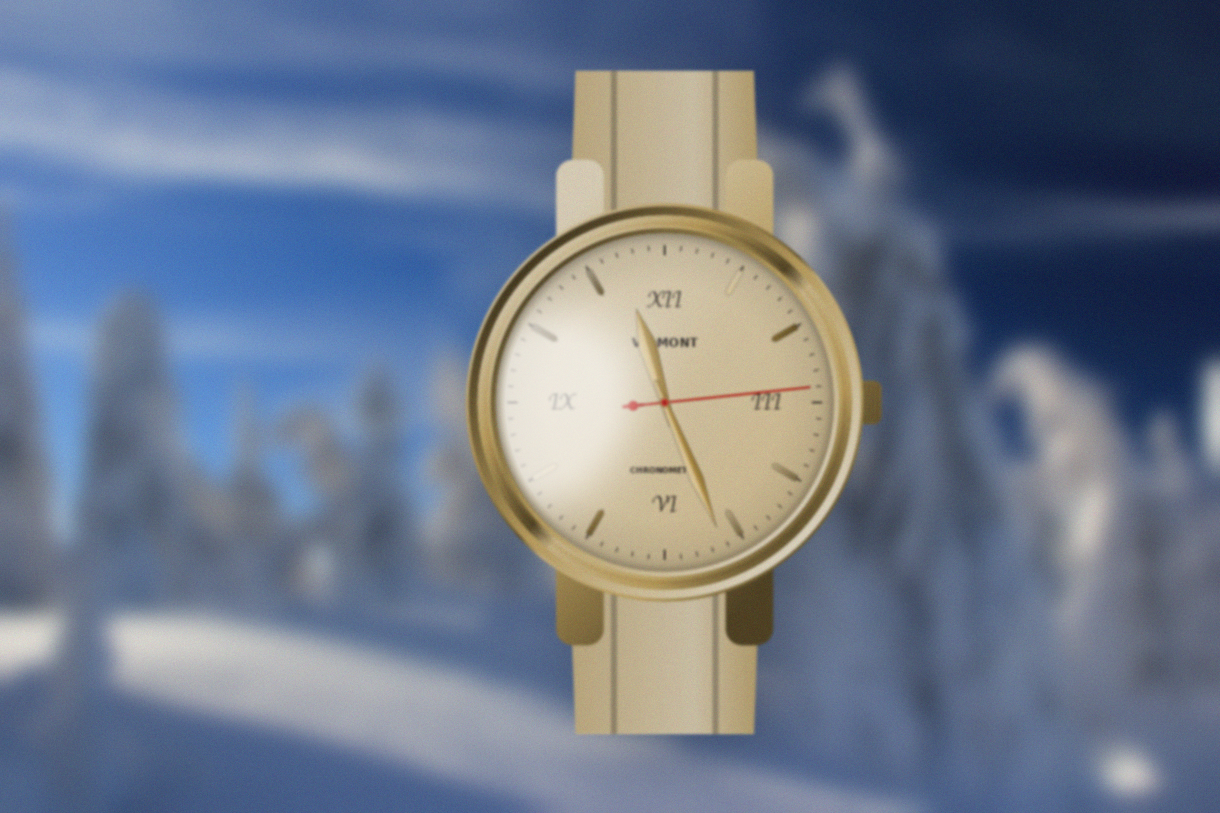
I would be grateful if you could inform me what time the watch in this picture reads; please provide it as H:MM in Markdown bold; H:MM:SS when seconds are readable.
**11:26:14**
